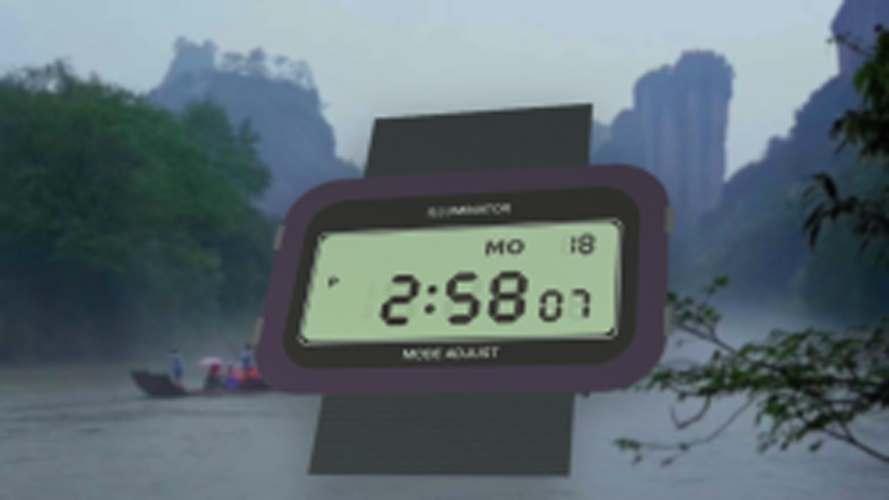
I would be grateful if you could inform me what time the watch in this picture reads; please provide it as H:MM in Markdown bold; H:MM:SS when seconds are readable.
**2:58:07**
